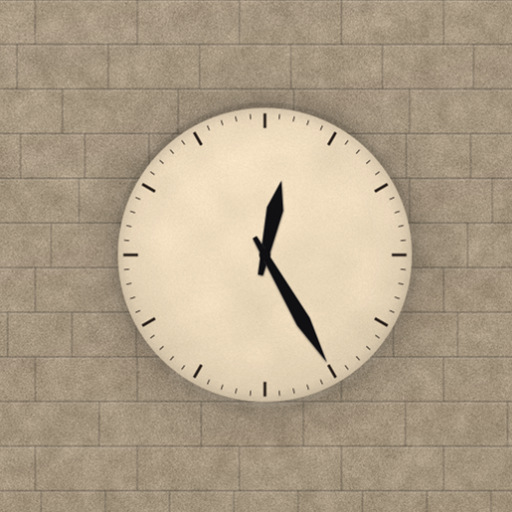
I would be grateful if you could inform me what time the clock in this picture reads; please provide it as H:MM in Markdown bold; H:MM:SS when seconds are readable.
**12:25**
